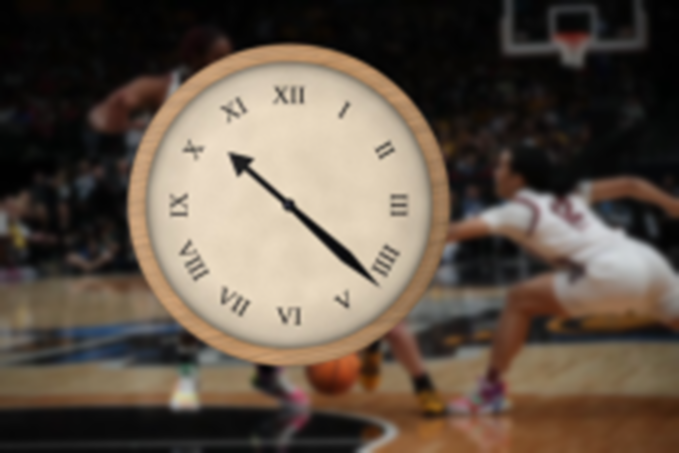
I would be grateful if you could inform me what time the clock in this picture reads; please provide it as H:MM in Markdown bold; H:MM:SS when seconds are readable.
**10:22**
